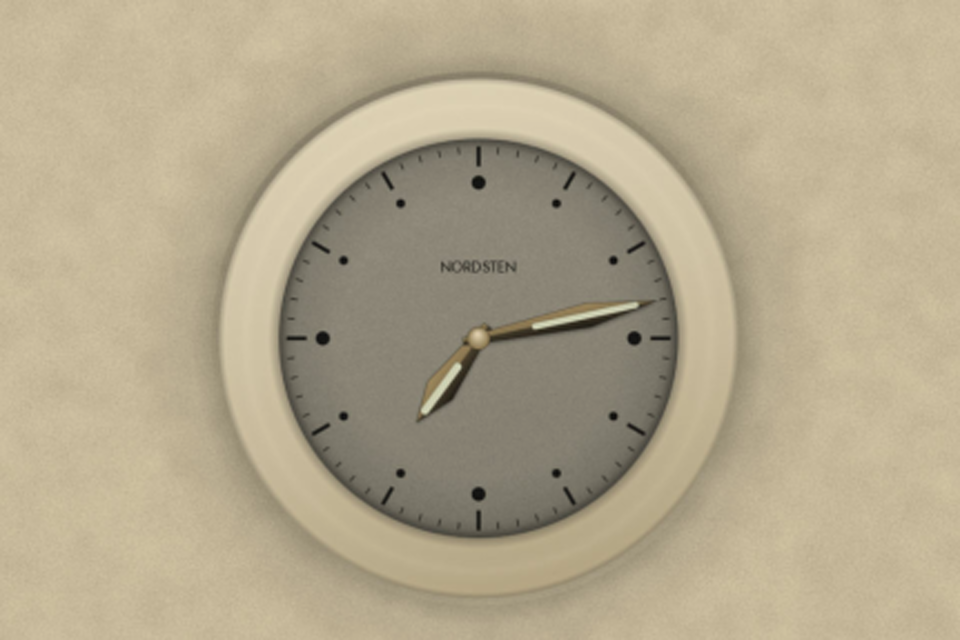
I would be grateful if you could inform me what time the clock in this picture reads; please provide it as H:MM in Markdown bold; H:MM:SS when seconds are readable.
**7:13**
